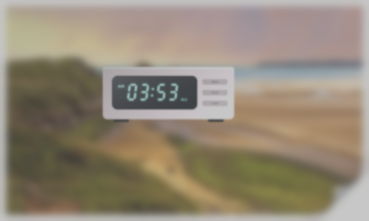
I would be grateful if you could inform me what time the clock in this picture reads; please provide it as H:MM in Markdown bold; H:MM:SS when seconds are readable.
**3:53**
